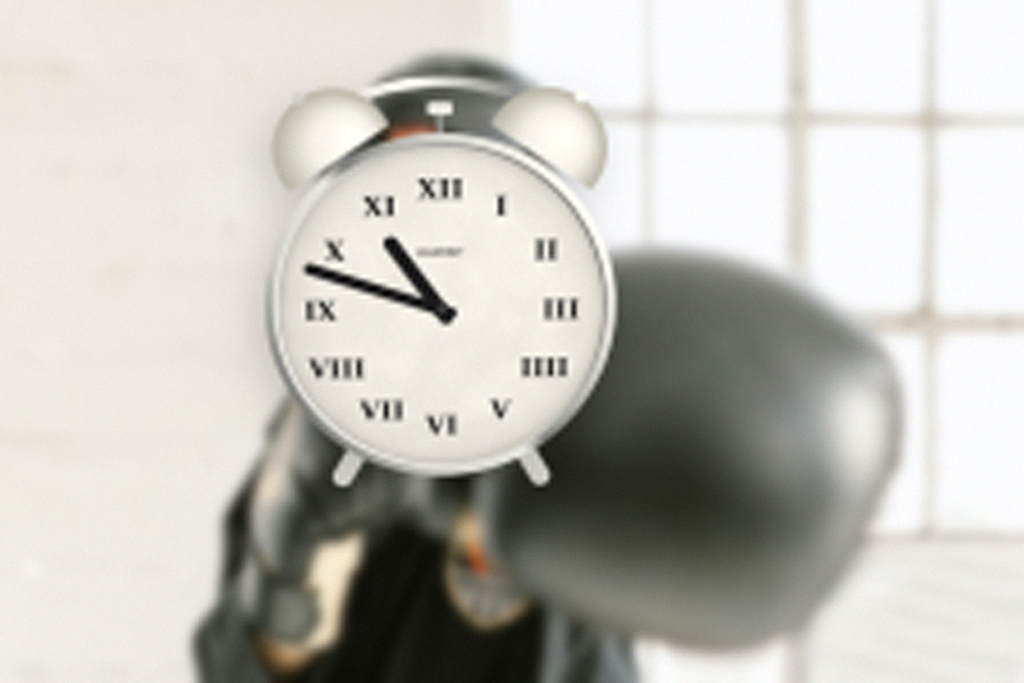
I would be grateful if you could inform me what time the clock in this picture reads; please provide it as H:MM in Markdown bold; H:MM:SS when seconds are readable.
**10:48**
